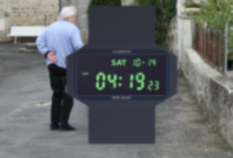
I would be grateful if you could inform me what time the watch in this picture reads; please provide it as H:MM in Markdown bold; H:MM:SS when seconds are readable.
**4:19**
